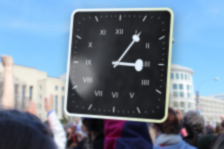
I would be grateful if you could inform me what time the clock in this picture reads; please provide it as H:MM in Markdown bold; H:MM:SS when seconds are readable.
**3:06**
